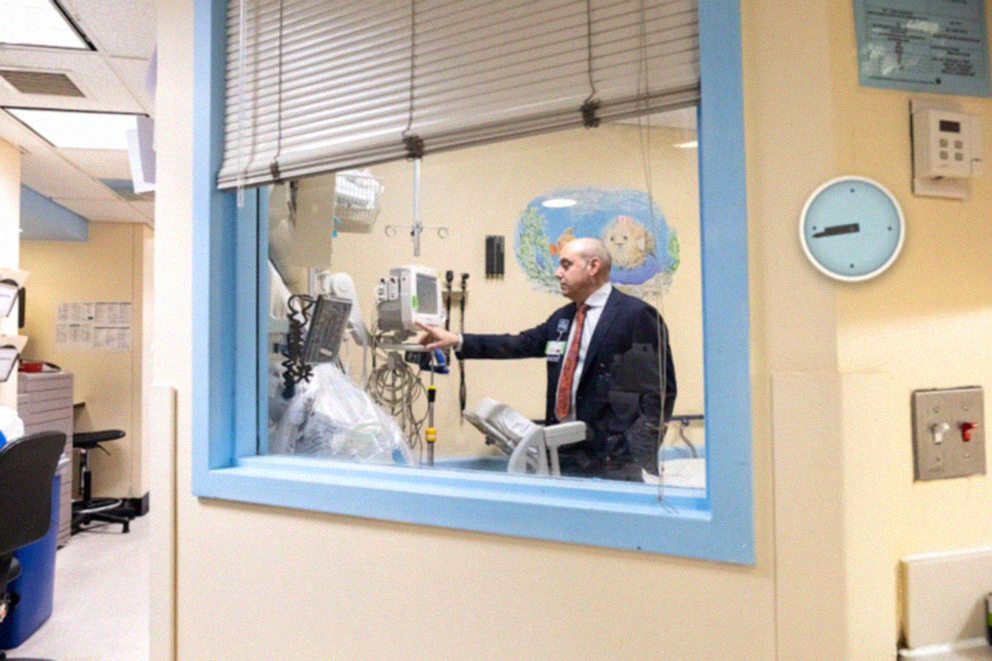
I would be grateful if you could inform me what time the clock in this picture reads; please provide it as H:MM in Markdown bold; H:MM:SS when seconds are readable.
**8:43**
